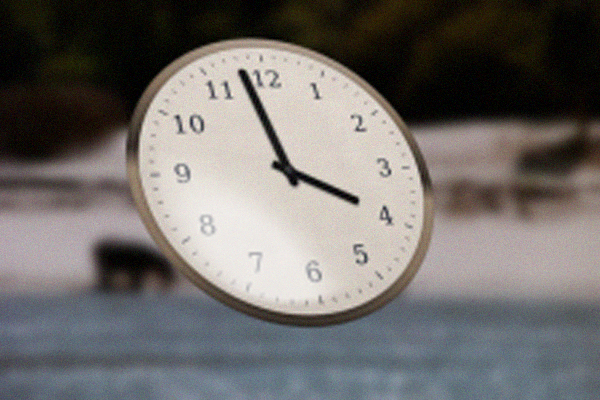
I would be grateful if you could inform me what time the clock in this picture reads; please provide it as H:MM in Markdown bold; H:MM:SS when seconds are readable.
**3:58**
